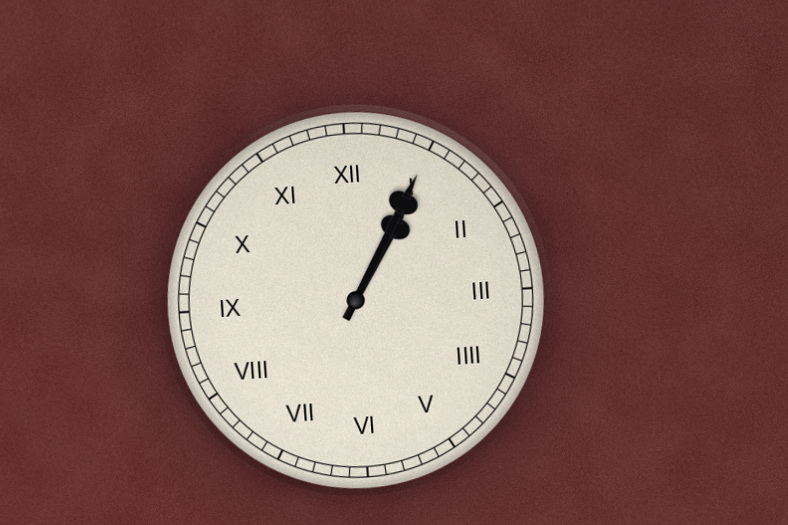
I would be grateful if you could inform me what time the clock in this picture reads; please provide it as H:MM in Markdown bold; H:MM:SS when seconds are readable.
**1:05**
